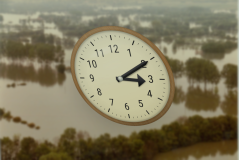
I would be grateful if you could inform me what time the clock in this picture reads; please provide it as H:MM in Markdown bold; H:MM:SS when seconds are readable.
**3:10**
